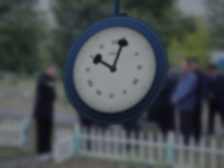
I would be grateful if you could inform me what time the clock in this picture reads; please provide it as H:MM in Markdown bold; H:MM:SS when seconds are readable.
**10:03**
